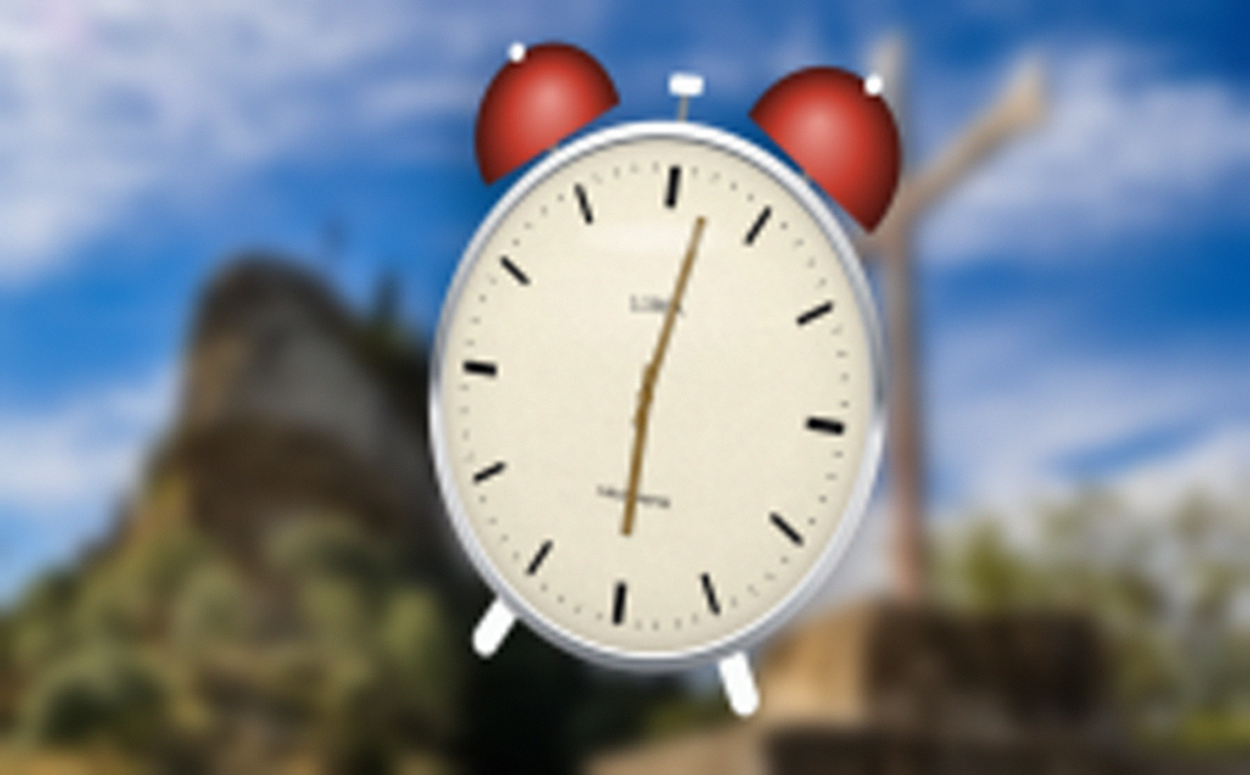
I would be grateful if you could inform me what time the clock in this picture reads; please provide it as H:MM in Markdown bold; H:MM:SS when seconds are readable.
**6:02**
